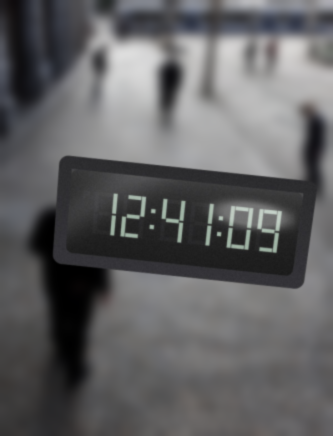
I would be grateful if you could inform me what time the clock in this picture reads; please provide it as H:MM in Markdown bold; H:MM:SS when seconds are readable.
**12:41:09**
